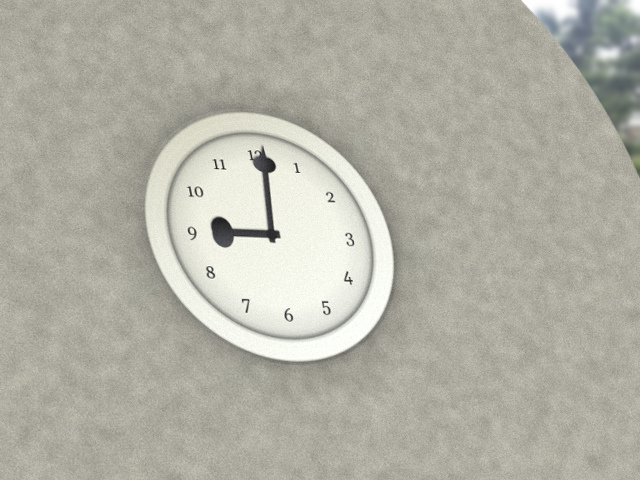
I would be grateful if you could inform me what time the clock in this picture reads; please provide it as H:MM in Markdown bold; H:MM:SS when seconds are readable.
**9:01**
